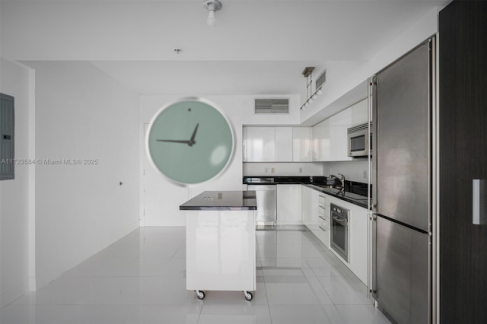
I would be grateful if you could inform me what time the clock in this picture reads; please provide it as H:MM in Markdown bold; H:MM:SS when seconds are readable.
**12:46**
